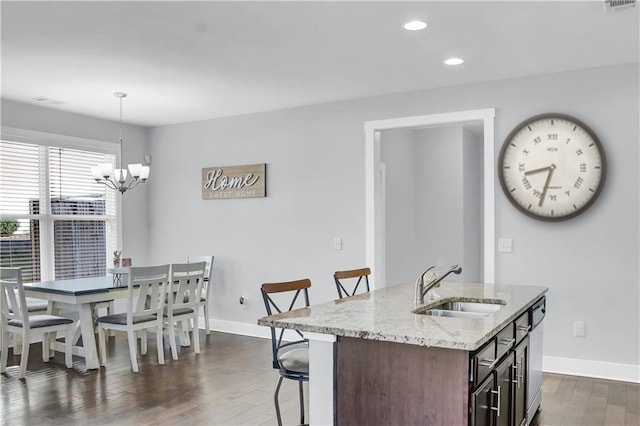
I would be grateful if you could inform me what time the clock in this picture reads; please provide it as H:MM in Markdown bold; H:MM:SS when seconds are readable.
**8:33**
